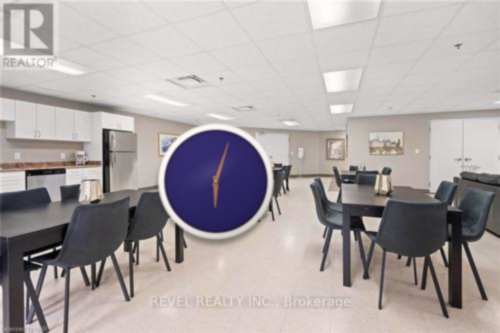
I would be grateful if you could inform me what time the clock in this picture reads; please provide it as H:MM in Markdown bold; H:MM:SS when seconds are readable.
**6:03**
